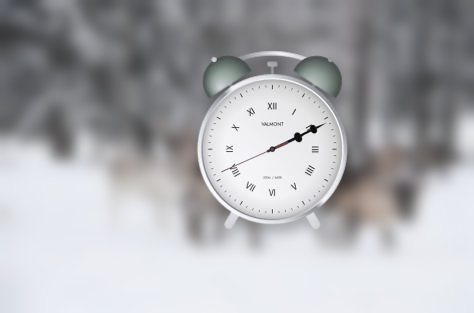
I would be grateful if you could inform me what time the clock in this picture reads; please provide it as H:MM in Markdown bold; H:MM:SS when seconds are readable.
**2:10:41**
